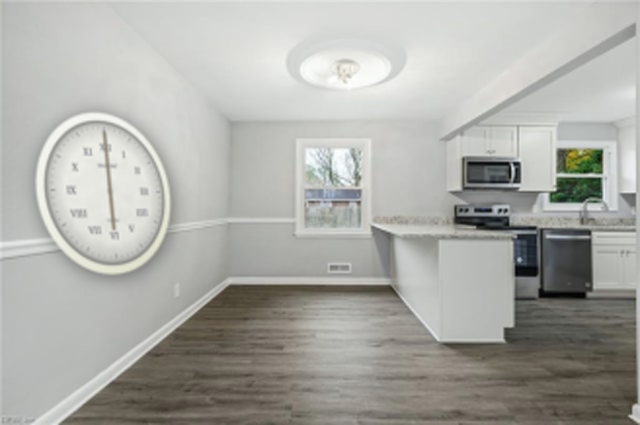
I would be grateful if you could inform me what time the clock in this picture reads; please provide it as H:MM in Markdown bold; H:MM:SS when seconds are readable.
**6:00**
